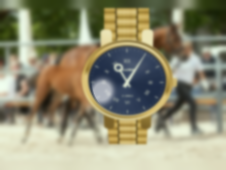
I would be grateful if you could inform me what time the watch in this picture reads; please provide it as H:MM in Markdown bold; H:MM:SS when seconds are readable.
**11:05**
